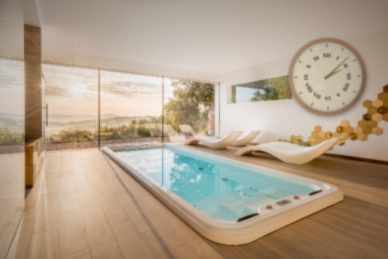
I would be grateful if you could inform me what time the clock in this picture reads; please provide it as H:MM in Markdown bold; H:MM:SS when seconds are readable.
**2:08**
